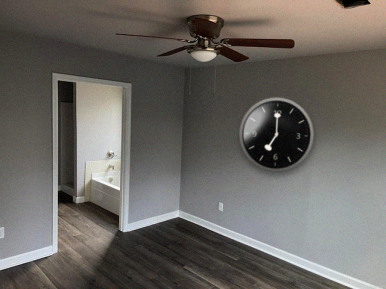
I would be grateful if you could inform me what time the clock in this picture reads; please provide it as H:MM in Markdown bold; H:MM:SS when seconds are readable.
**7:00**
